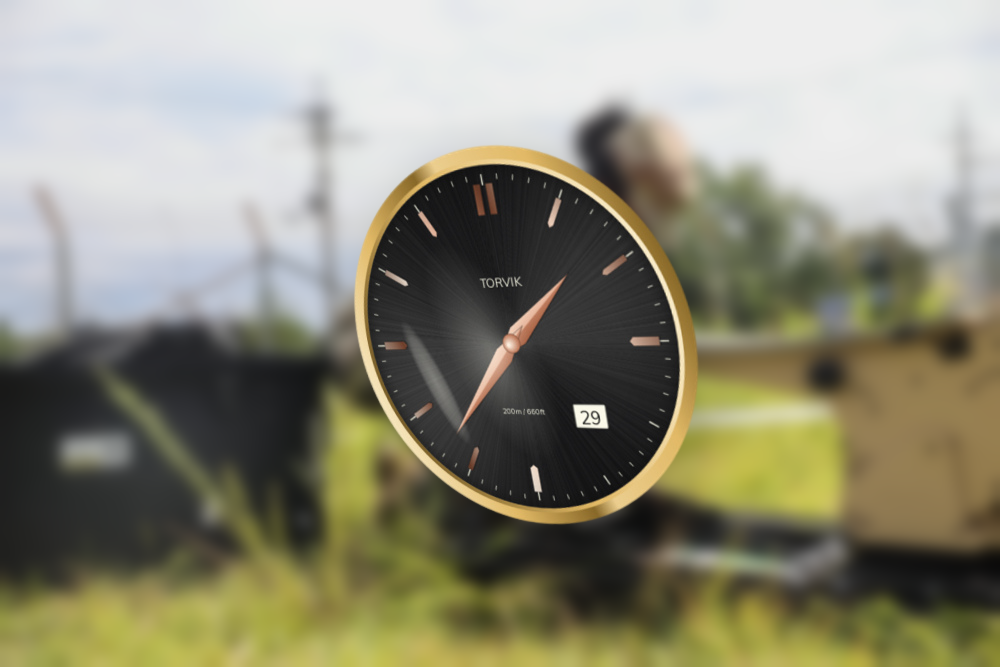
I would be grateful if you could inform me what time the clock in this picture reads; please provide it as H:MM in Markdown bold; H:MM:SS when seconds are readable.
**1:37**
